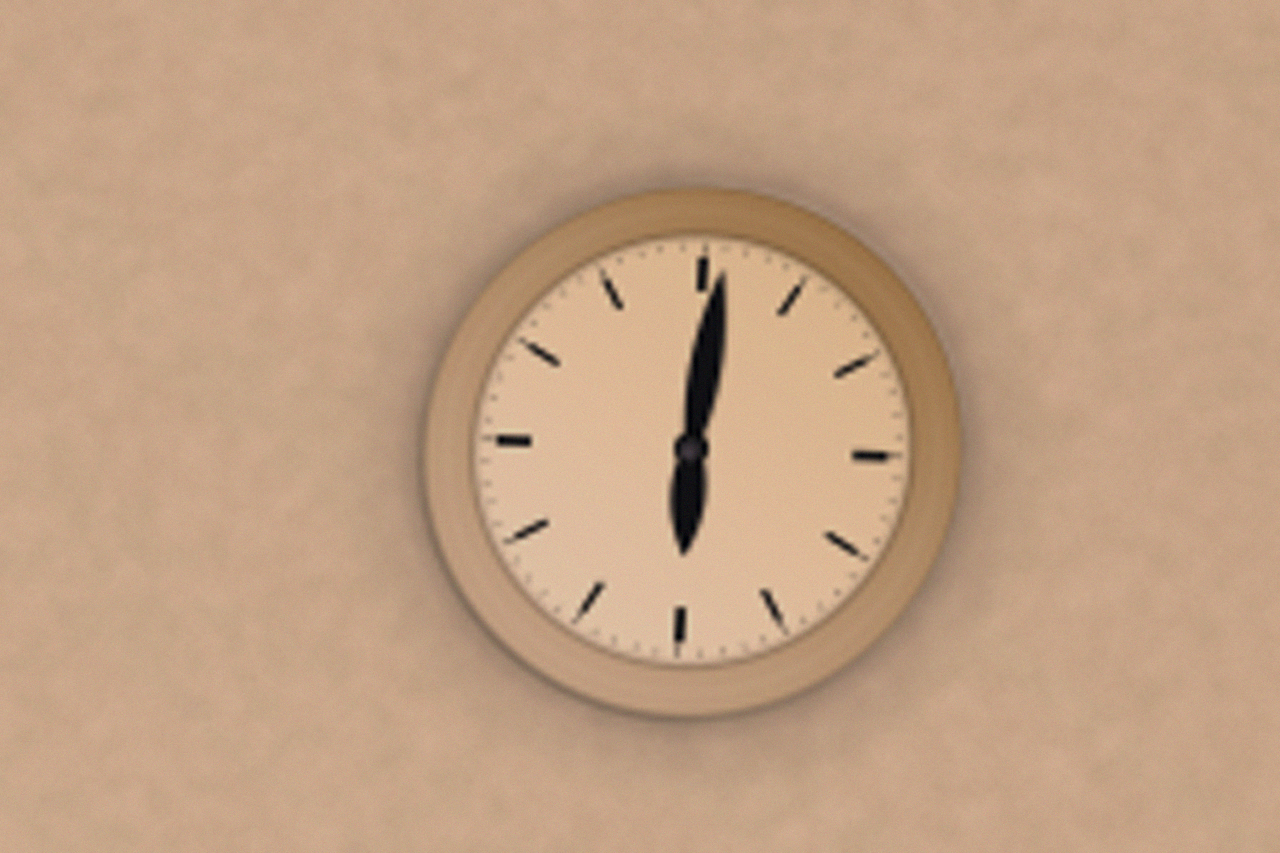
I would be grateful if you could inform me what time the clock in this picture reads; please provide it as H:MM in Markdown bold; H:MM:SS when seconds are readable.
**6:01**
